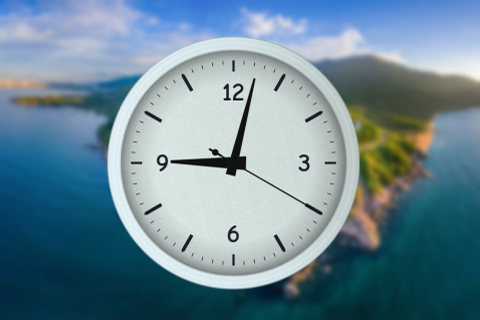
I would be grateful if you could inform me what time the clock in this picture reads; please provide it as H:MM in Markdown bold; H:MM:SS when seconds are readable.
**9:02:20**
